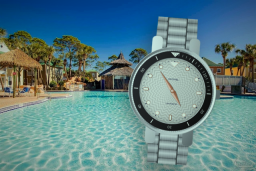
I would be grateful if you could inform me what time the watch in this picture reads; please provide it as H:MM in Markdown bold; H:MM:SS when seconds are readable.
**4:54**
